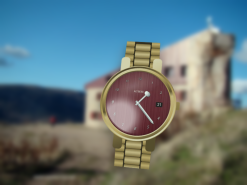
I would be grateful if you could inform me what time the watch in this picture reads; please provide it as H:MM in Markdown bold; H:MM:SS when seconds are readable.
**1:23**
